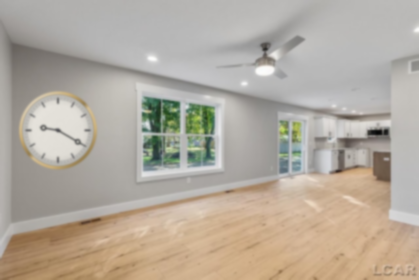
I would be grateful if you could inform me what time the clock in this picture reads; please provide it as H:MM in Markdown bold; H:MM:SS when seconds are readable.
**9:20**
